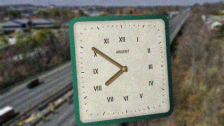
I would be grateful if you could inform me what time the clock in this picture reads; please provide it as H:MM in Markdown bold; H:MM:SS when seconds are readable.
**7:51**
